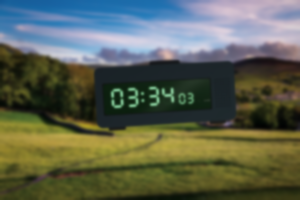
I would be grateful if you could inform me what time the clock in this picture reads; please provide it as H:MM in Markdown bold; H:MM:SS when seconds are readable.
**3:34**
